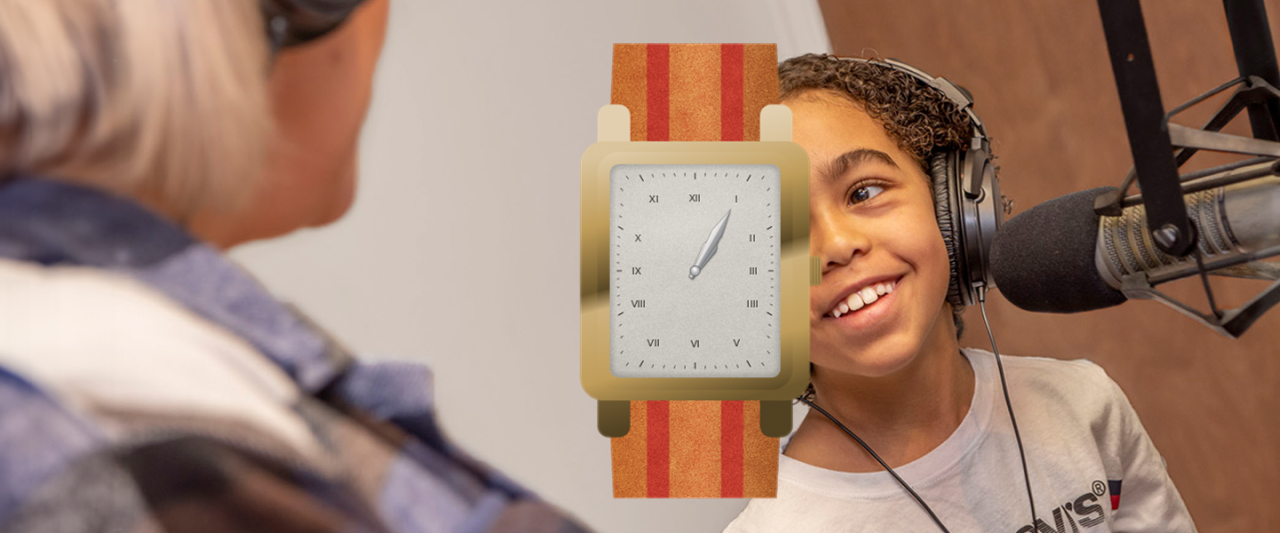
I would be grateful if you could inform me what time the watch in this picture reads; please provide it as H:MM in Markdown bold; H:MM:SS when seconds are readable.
**1:05**
